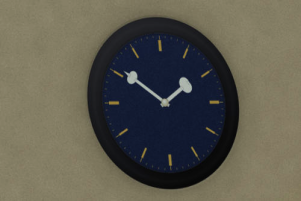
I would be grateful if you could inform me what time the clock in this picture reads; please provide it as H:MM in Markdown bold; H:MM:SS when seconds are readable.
**1:51**
